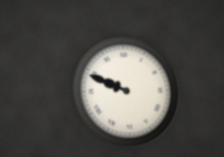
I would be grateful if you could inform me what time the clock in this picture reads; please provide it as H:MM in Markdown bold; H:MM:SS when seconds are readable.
**9:49**
